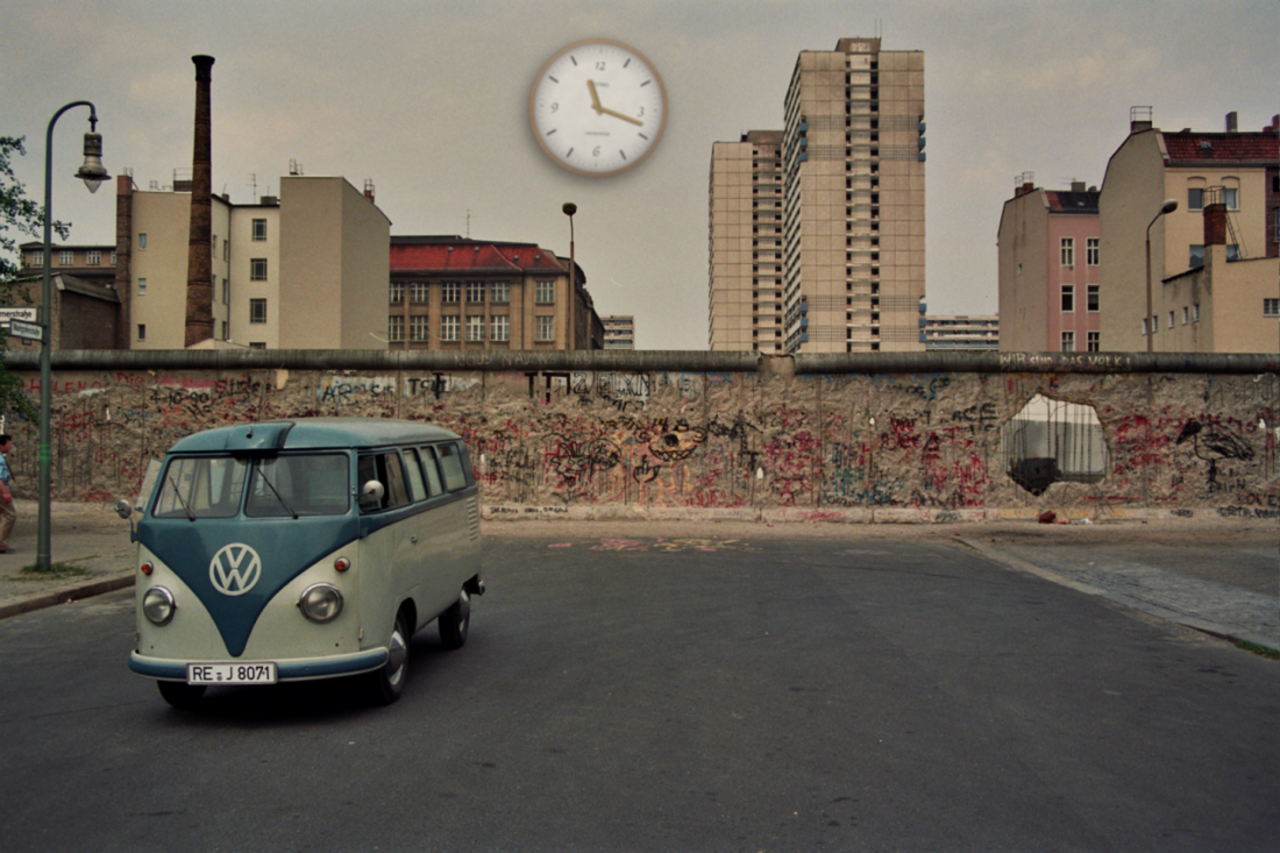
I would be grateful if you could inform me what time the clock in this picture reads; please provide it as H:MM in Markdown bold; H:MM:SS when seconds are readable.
**11:18**
